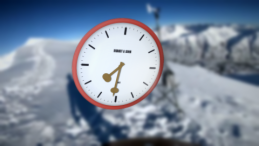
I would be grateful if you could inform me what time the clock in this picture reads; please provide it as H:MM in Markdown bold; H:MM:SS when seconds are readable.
**7:31**
